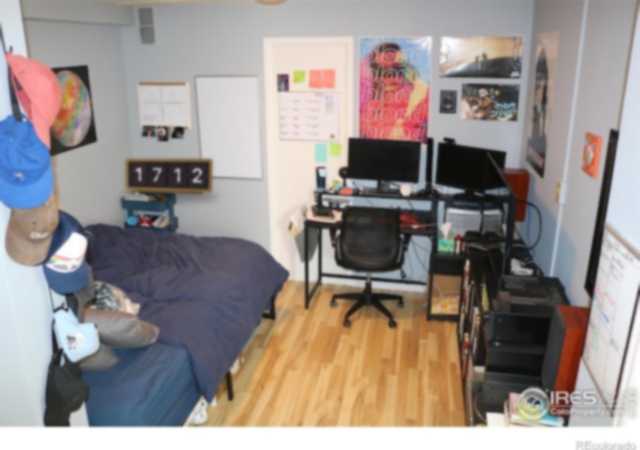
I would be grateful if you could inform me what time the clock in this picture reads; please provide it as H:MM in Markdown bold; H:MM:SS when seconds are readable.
**17:12**
